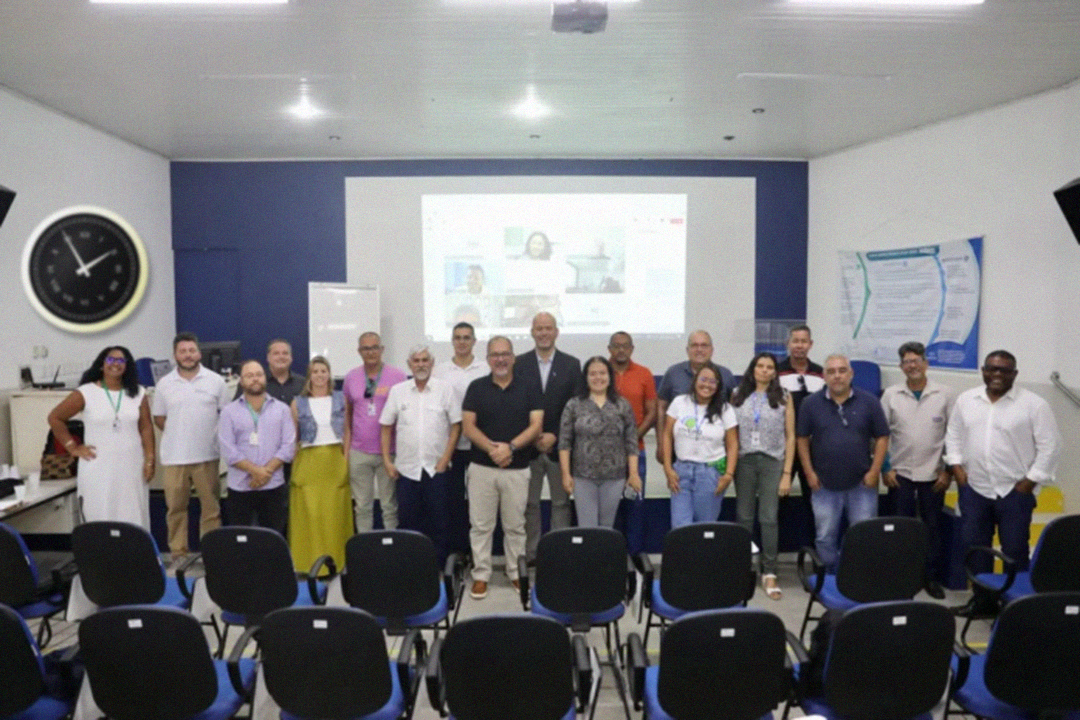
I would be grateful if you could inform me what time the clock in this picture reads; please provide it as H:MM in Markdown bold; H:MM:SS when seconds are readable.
**1:55**
